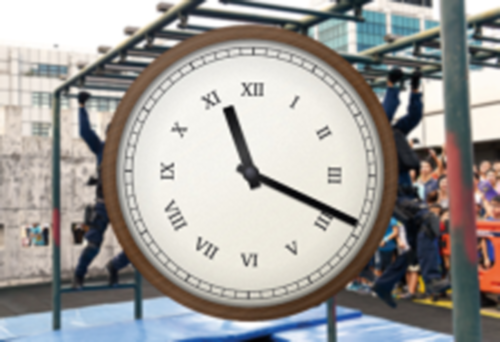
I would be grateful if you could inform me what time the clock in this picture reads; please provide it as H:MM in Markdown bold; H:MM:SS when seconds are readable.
**11:19**
